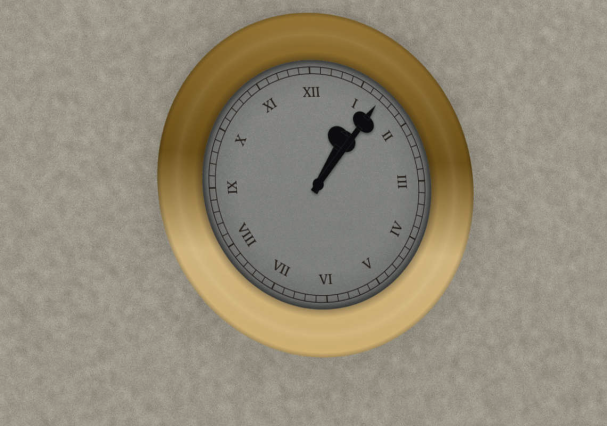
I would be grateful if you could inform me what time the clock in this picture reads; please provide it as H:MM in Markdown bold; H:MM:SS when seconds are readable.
**1:07**
